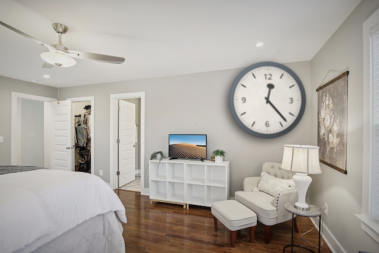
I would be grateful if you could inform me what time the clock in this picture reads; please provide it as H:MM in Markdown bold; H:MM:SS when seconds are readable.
**12:23**
